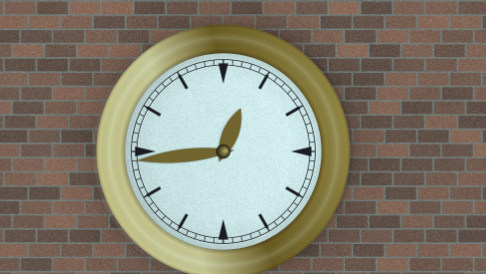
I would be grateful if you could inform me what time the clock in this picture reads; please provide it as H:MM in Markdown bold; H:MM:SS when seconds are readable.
**12:44**
